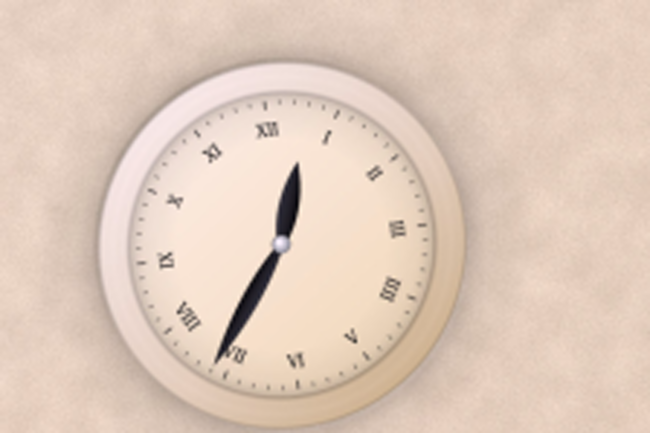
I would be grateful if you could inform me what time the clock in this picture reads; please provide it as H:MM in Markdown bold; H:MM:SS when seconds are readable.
**12:36**
